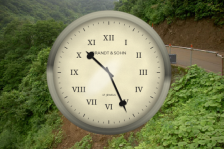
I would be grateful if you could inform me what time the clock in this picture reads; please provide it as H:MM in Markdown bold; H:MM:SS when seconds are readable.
**10:26**
